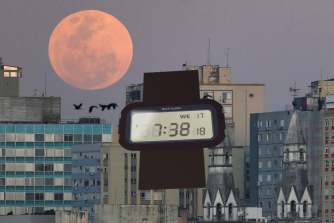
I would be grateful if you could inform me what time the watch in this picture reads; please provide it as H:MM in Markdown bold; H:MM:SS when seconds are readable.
**7:38:18**
